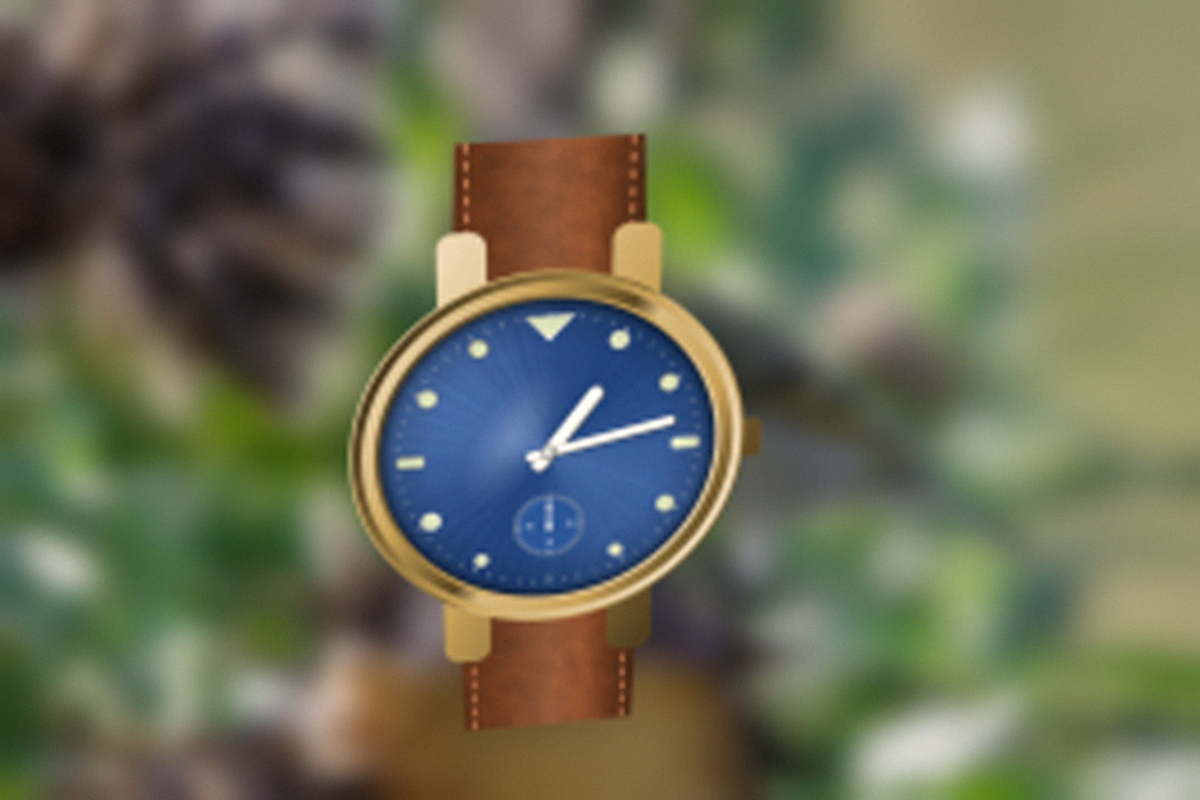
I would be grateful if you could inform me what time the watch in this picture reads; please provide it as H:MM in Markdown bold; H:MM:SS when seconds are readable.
**1:13**
